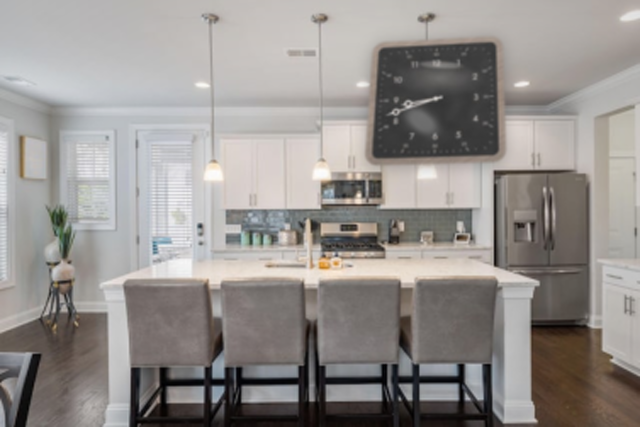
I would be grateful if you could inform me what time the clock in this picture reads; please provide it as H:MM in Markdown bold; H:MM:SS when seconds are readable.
**8:42**
